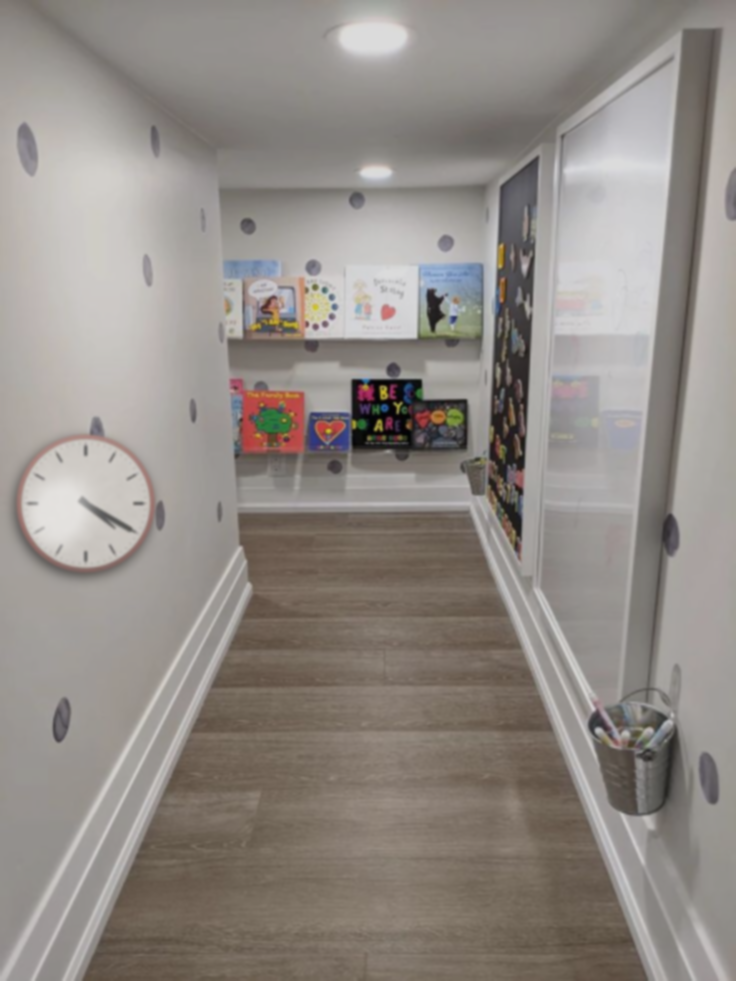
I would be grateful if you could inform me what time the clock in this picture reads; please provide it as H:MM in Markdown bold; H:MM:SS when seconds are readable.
**4:20**
